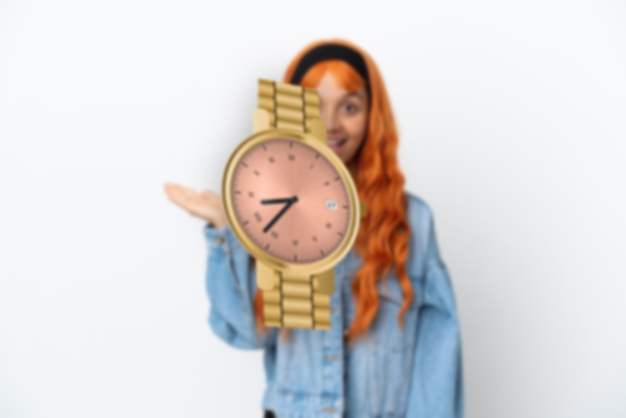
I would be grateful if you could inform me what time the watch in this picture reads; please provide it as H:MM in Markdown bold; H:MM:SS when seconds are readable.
**8:37**
